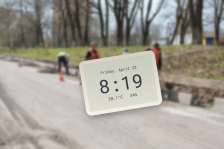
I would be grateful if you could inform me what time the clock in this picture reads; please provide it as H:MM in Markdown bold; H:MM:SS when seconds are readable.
**8:19**
